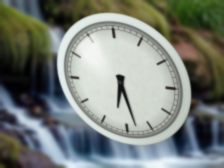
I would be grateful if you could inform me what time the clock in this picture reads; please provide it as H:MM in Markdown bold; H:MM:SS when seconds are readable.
**6:28**
